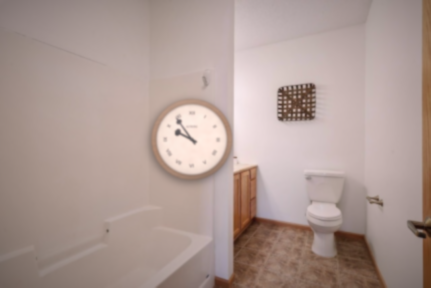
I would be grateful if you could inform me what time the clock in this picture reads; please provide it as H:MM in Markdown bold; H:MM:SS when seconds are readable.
**9:54**
